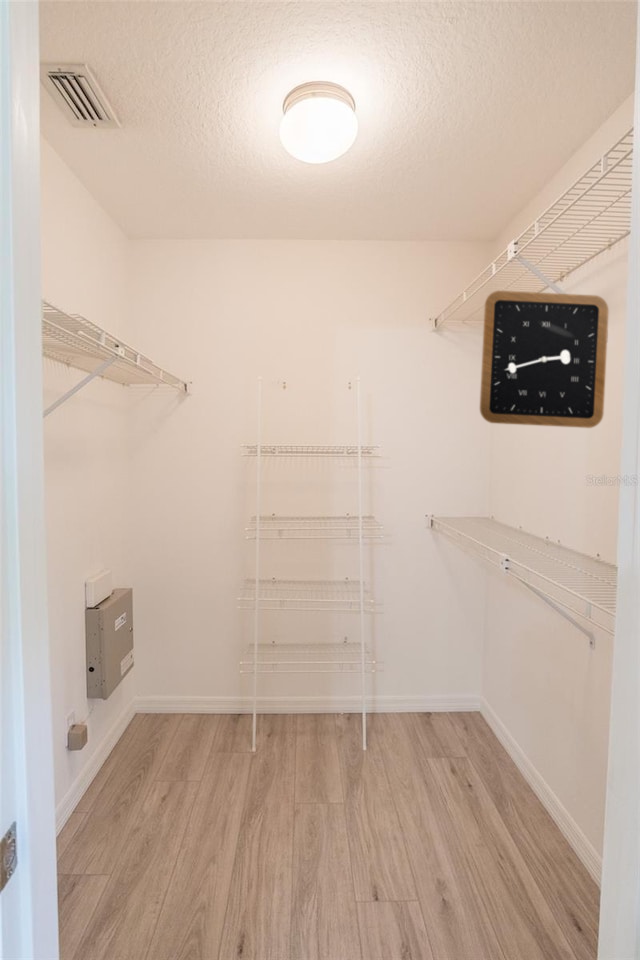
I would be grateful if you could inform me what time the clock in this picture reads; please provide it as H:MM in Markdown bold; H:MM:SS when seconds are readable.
**2:42**
